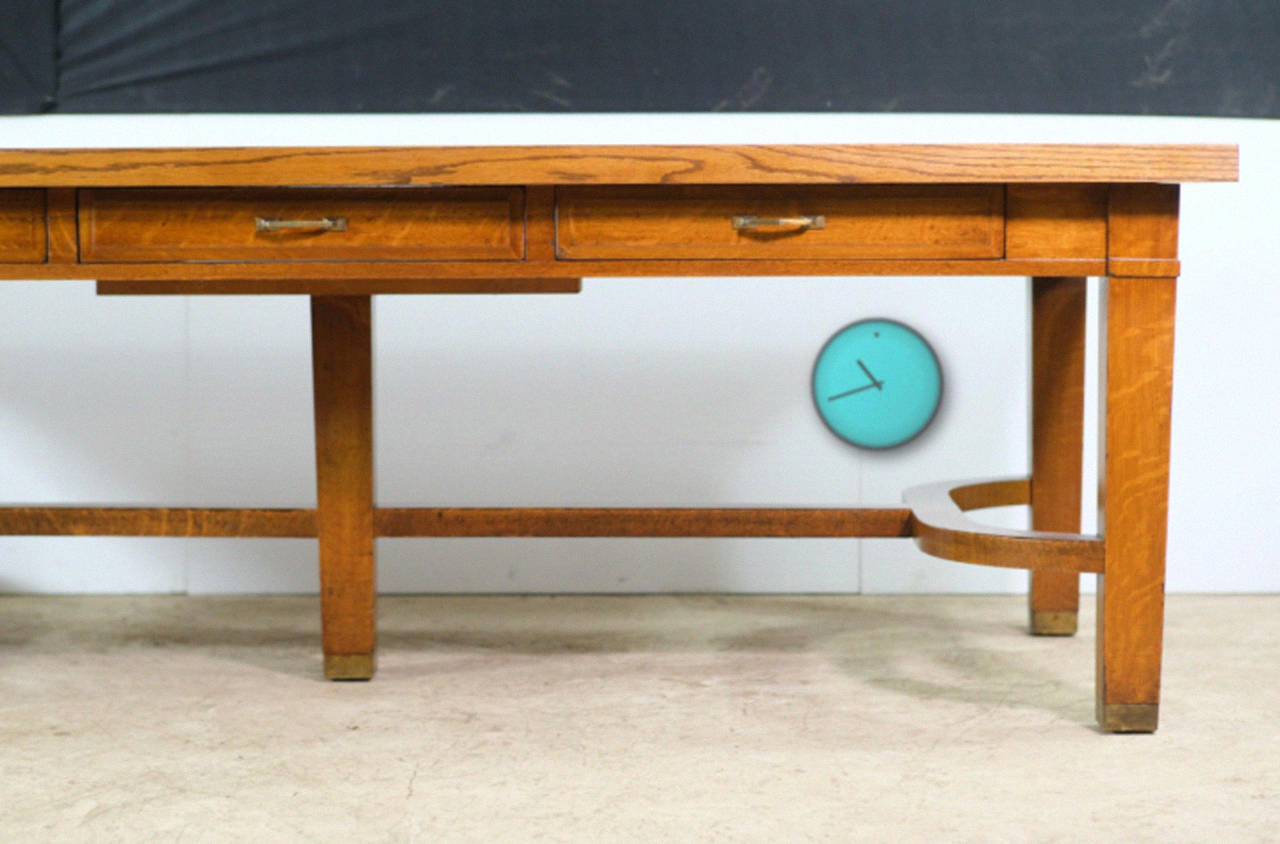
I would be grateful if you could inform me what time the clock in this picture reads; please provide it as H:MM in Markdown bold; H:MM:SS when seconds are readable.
**10:42**
